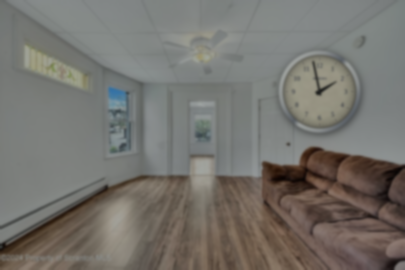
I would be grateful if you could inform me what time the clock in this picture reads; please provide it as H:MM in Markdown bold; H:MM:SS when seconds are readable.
**1:58**
